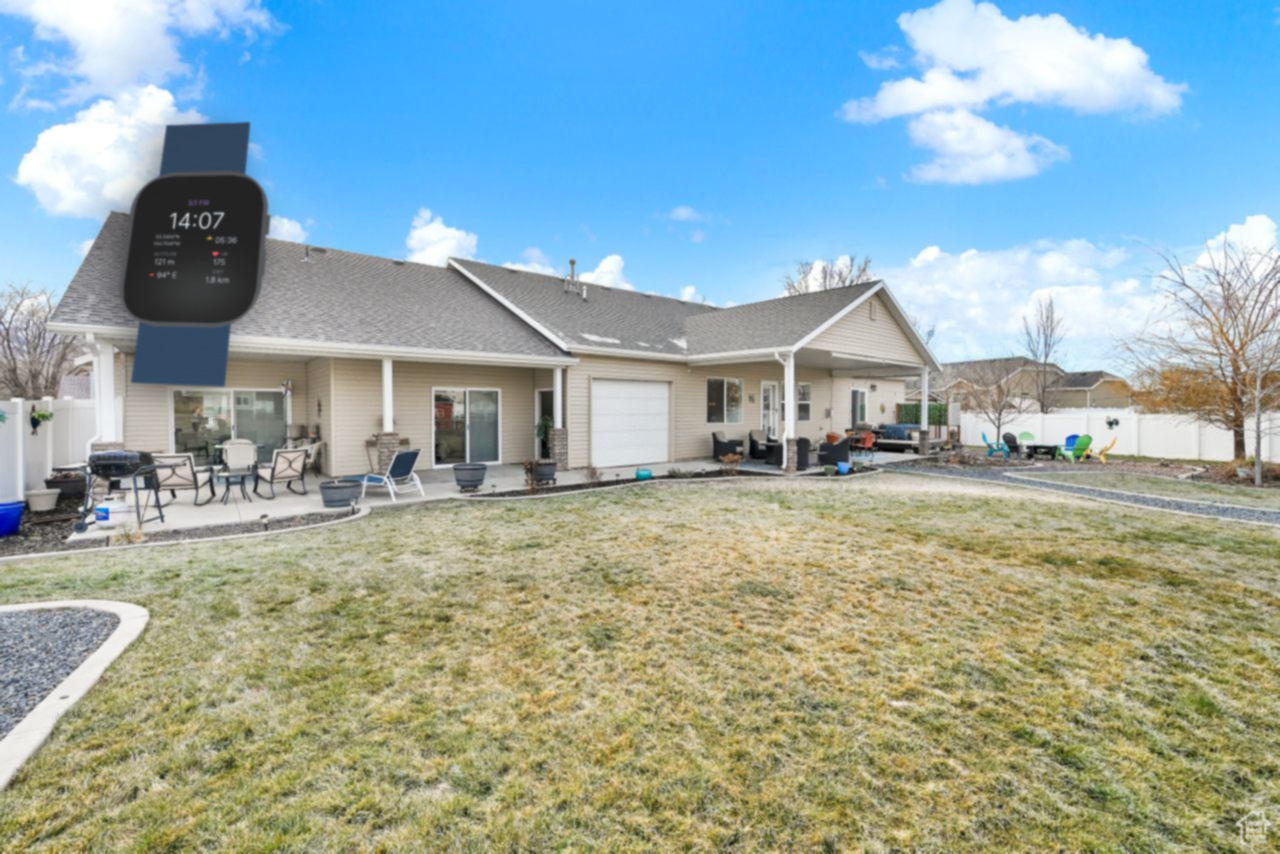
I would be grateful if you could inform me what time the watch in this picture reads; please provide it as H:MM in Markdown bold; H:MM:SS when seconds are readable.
**14:07**
